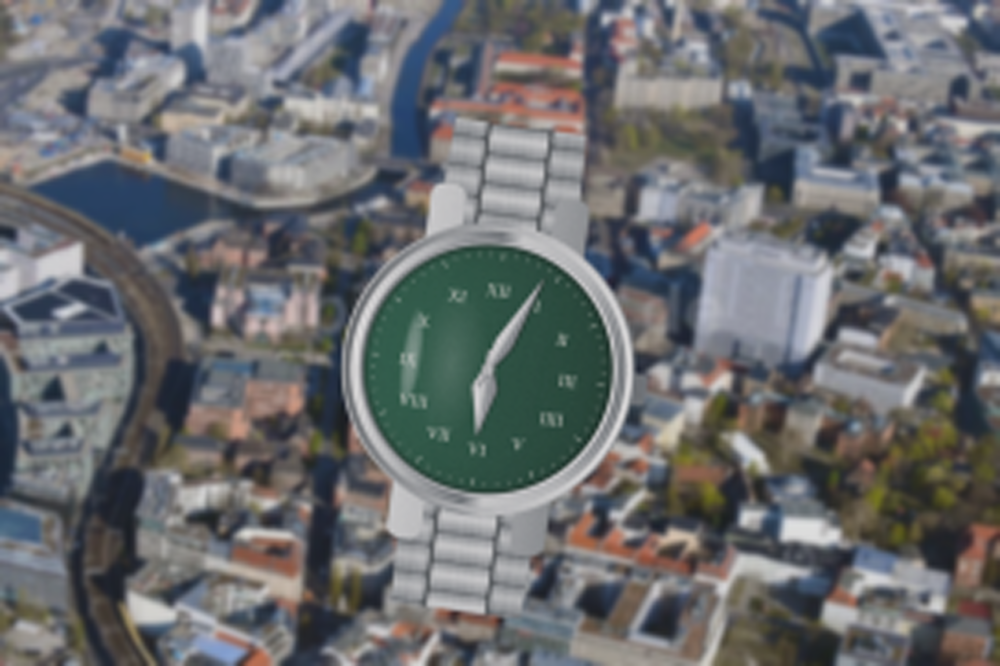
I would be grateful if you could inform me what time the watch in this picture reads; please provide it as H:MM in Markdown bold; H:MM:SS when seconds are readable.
**6:04**
